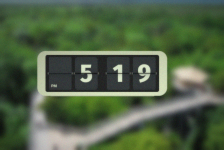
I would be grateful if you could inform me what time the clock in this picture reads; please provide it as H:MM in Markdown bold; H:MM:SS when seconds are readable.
**5:19**
